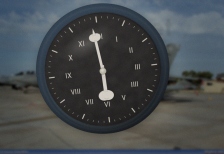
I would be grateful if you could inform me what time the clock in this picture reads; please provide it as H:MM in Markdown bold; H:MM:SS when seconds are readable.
**5:59**
